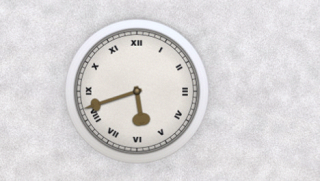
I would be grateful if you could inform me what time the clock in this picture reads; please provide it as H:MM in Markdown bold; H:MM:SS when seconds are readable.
**5:42**
